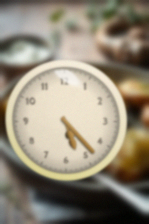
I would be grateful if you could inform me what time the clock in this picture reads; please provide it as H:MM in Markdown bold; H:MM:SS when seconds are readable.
**5:23**
